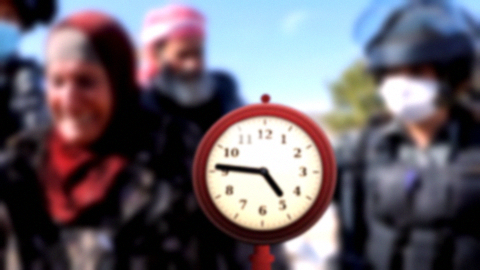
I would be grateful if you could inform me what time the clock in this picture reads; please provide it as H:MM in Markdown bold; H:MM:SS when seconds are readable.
**4:46**
